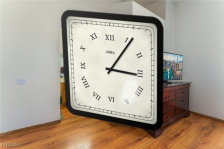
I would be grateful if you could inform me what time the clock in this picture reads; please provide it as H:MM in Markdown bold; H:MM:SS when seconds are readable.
**3:06**
